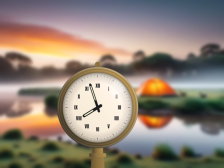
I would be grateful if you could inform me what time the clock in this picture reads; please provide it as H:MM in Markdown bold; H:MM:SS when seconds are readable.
**7:57**
